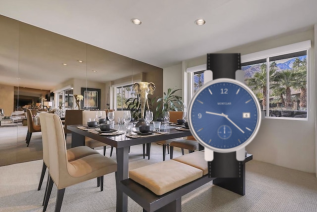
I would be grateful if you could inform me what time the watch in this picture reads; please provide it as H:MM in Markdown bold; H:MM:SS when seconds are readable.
**9:22**
